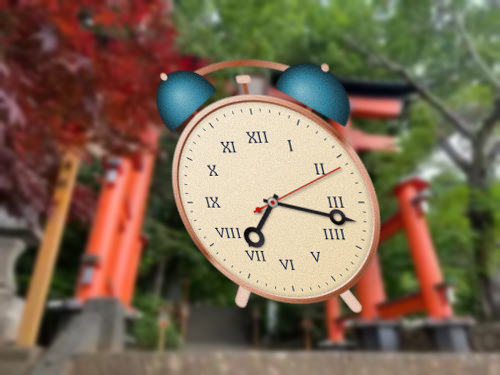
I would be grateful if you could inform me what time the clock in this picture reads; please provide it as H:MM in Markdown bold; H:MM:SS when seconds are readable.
**7:17:11**
